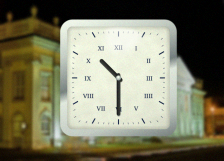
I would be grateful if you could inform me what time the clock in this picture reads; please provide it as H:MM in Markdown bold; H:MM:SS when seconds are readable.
**10:30**
